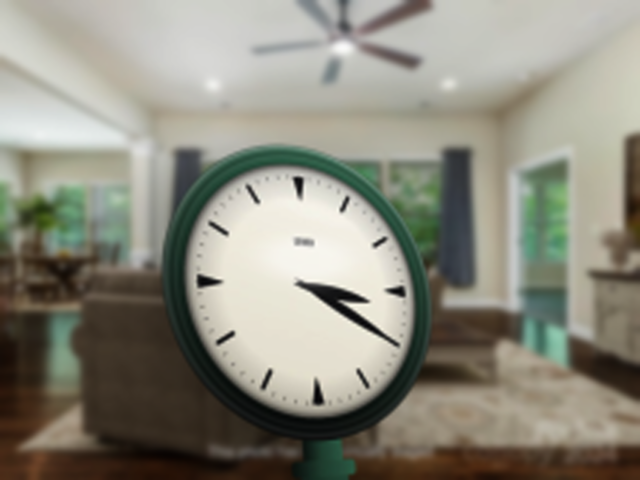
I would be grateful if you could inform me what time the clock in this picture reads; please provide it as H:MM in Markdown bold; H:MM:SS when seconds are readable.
**3:20**
